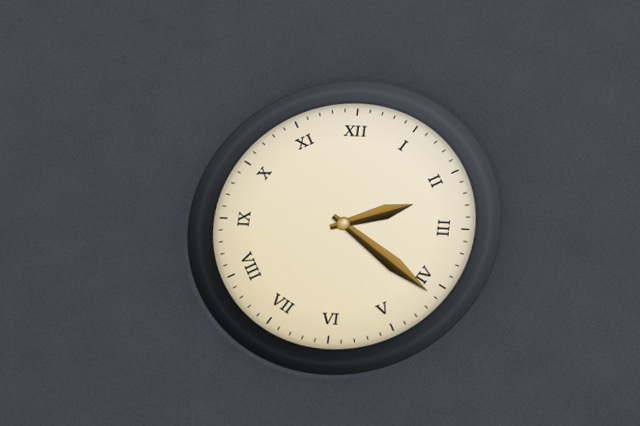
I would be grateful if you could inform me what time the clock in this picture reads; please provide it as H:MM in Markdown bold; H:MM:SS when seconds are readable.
**2:21**
